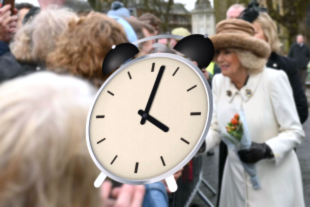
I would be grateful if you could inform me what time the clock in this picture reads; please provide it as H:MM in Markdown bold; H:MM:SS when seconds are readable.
**4:02**
